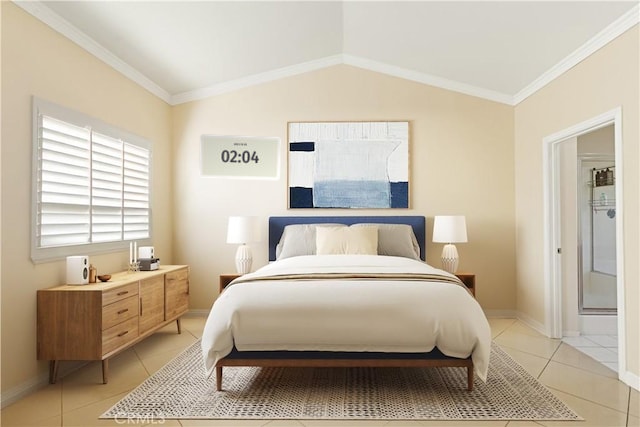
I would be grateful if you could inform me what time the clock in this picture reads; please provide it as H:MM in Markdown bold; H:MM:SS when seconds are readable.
**2:04**
